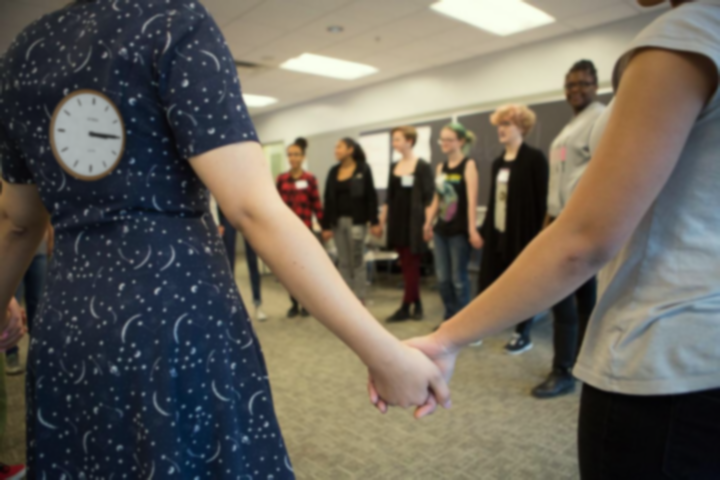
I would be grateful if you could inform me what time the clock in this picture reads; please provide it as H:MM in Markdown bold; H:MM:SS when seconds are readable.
**3:15**
